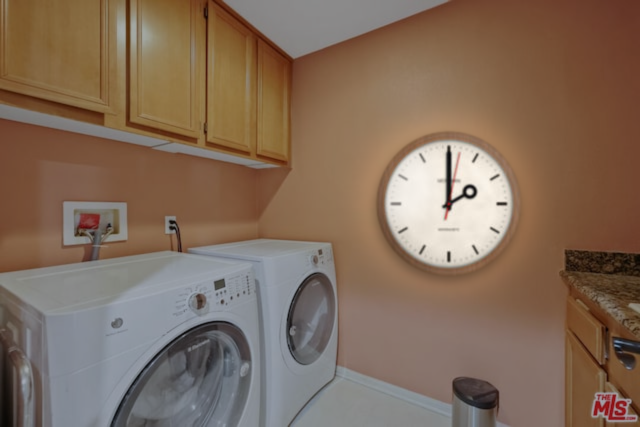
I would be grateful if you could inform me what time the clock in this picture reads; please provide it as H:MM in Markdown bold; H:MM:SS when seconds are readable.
**2:00:02**
